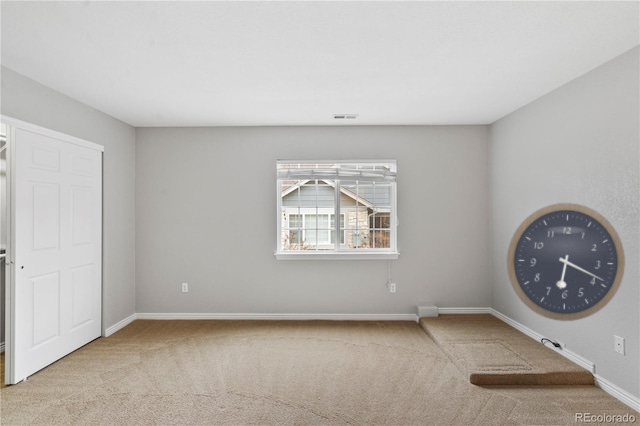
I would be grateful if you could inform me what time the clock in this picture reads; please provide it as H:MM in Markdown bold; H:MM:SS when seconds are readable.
**6:19**
